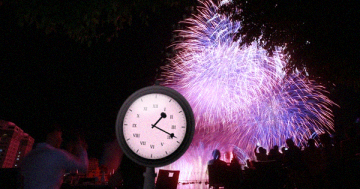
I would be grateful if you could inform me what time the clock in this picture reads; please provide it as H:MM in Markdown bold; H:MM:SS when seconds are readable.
**1:19**
